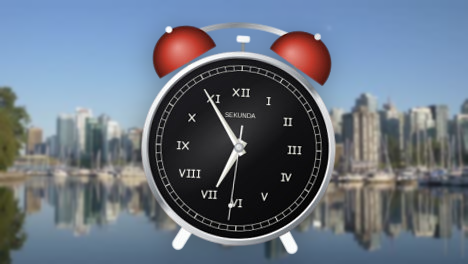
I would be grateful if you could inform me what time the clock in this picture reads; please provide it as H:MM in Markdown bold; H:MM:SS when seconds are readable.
**6:54:31**
